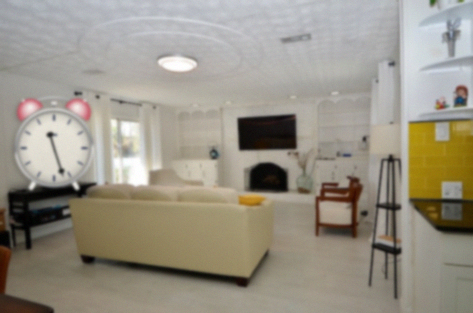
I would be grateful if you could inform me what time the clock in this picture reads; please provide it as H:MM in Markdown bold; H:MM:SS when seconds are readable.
**11:27**
